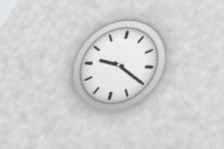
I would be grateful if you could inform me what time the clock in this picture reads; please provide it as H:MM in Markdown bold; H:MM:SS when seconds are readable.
**9:20**
